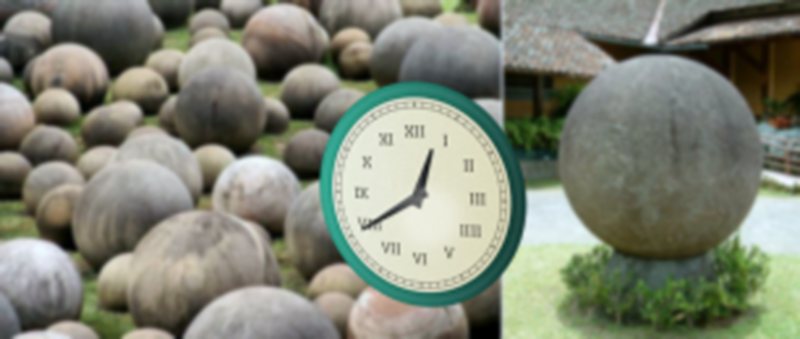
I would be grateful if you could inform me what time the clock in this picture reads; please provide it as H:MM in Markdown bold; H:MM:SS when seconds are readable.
**12:40**
